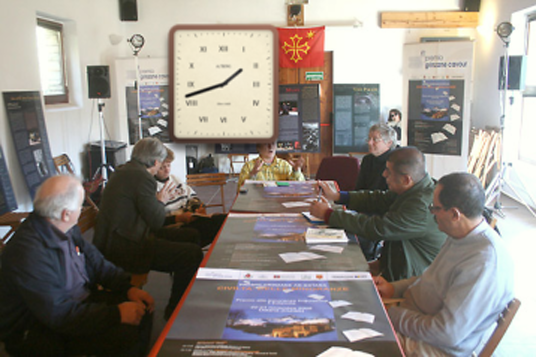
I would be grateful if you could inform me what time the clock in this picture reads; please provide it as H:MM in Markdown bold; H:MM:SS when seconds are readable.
**1:42**
